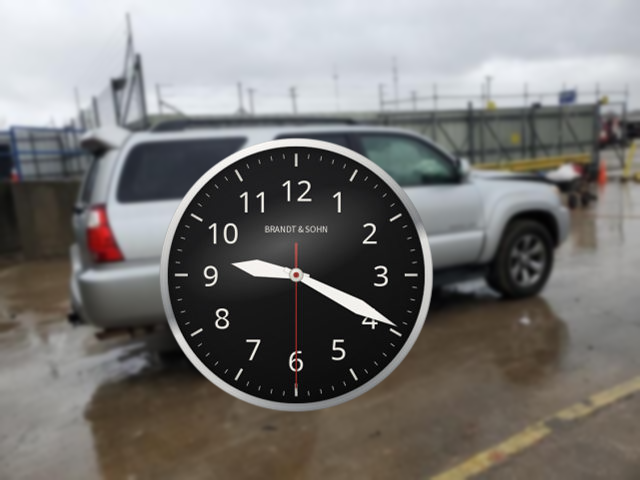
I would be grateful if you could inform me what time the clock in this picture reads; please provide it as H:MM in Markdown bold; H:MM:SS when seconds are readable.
**9:19:30**
